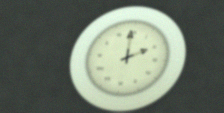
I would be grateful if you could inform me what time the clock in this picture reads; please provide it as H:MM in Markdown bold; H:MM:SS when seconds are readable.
**1:59**
